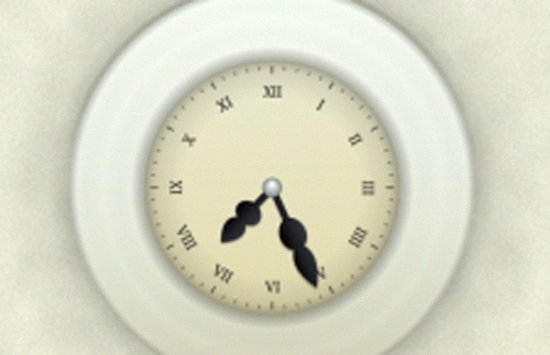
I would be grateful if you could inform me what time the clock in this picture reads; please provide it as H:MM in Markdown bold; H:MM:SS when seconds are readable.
**7:26**
